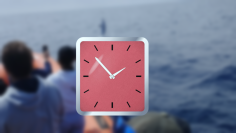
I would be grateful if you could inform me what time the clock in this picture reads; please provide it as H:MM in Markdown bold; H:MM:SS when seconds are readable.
**1:53**
